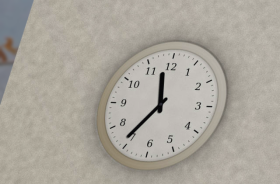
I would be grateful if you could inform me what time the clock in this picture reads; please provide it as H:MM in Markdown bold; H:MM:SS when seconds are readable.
**11:36**
